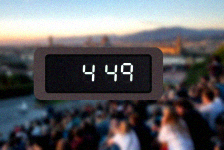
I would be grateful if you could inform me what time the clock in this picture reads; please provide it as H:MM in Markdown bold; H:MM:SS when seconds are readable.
**4:49**
